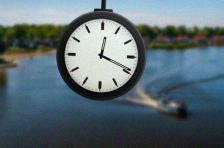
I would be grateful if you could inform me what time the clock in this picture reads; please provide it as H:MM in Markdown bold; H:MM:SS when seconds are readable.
**12:19**
